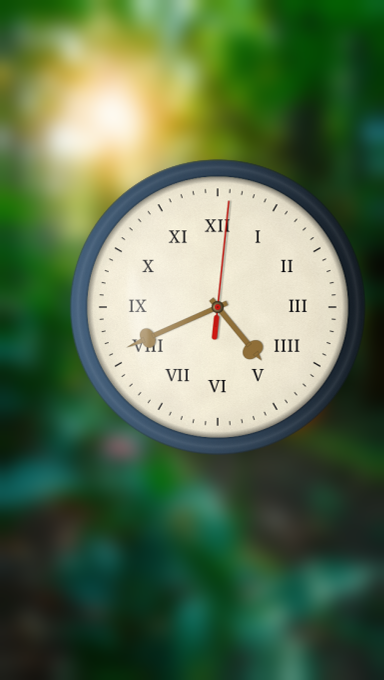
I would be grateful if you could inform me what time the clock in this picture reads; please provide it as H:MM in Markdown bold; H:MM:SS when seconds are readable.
**4:41:01**
